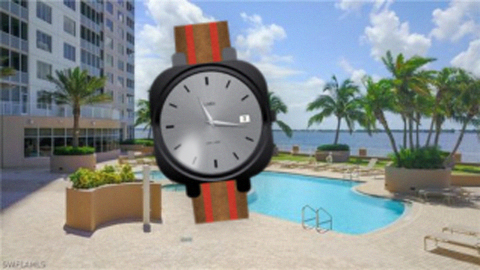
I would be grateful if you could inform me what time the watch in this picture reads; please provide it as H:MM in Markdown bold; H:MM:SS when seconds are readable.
**11:17**
